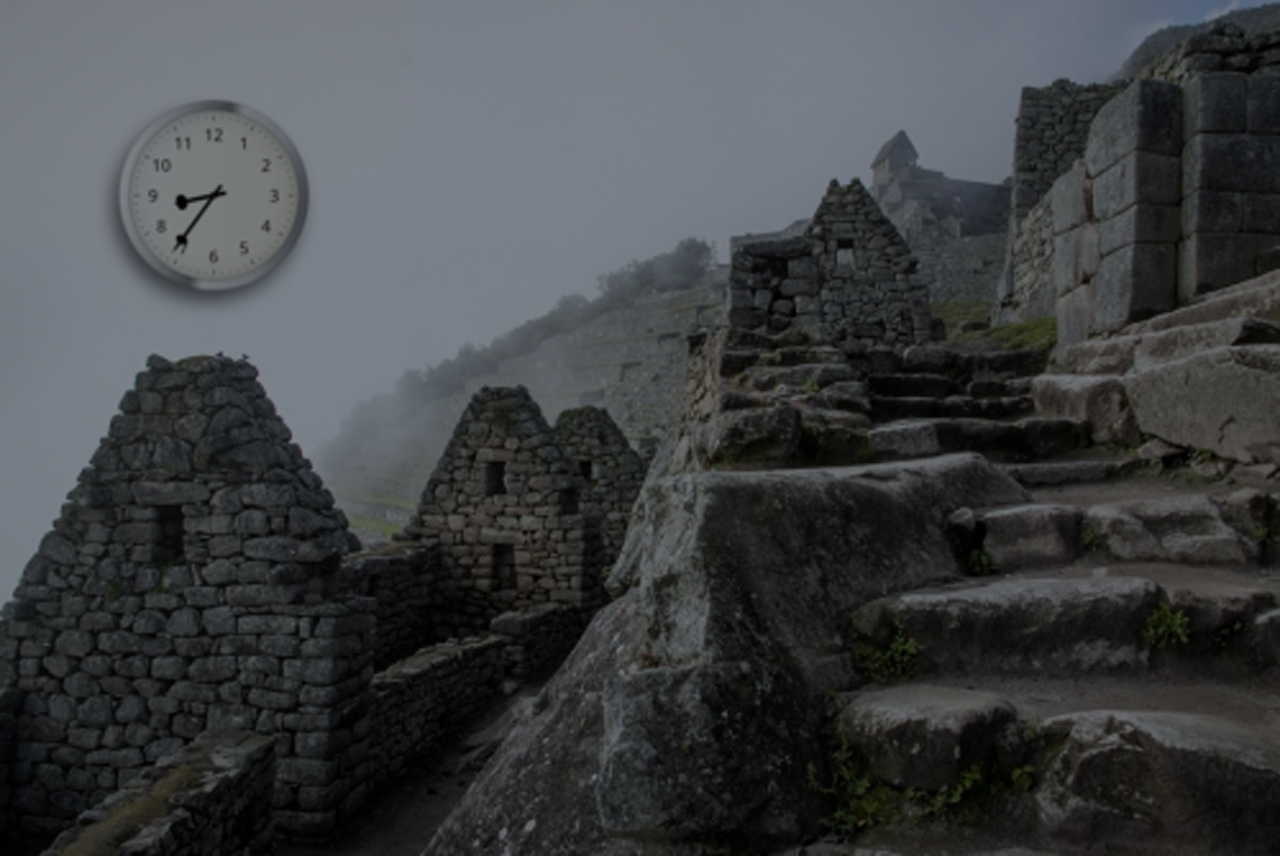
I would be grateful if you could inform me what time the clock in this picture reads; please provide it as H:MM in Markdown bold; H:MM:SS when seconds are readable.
**8:36**
